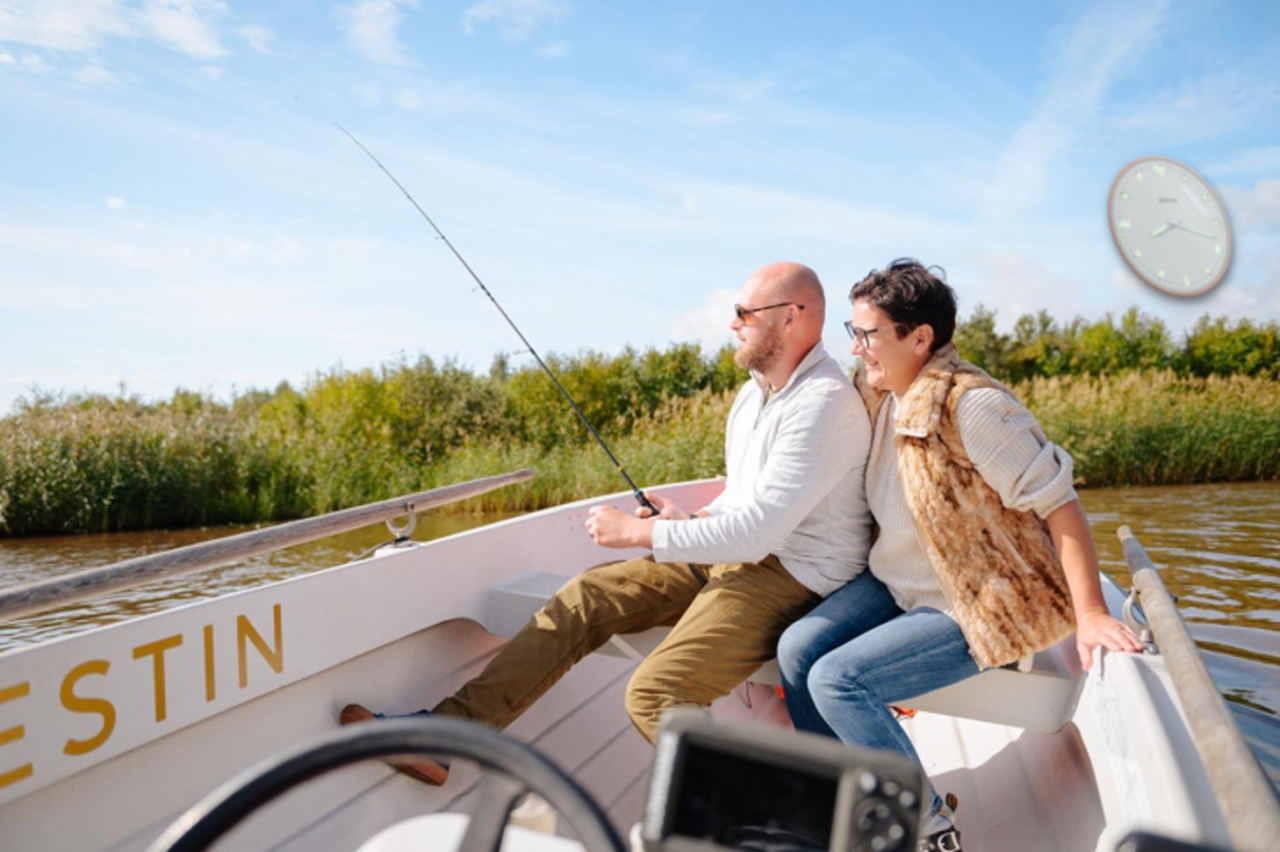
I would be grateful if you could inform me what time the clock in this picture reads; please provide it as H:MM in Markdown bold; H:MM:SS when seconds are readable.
**8:18**
